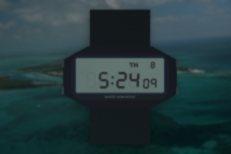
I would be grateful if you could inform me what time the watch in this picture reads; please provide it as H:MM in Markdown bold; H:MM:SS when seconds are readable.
**5:24:09**
